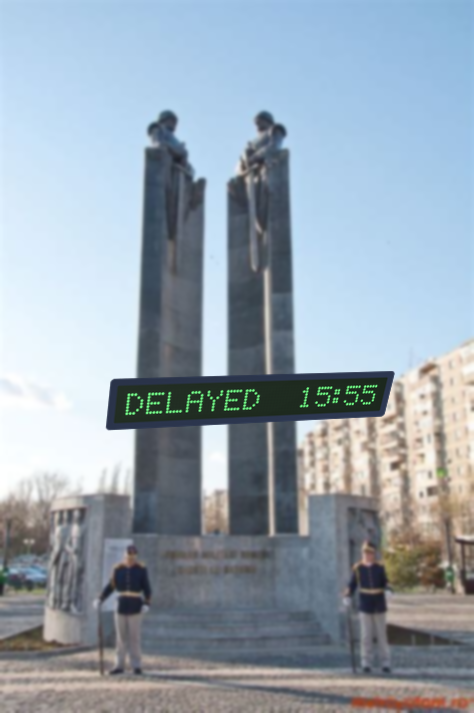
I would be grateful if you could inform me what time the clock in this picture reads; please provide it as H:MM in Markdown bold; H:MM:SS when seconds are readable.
**15:55**
